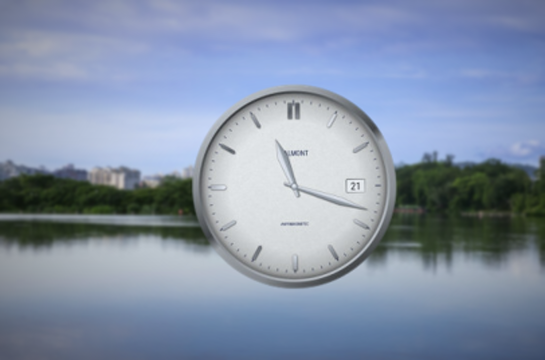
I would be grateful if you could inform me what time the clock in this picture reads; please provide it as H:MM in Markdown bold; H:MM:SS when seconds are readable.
**11:18**
